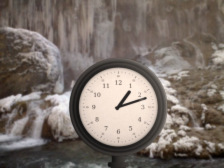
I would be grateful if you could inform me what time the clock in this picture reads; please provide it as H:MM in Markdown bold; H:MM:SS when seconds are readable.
**1:12**
